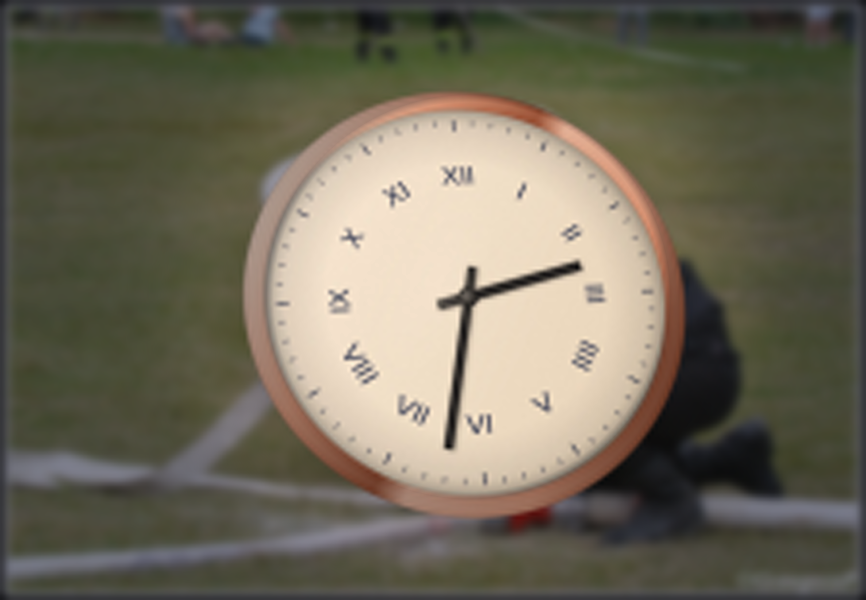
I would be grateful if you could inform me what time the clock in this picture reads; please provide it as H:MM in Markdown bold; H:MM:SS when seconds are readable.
**2:32**
